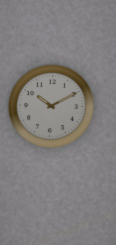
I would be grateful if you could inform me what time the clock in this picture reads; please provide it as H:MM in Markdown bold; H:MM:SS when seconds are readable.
**10:10**
